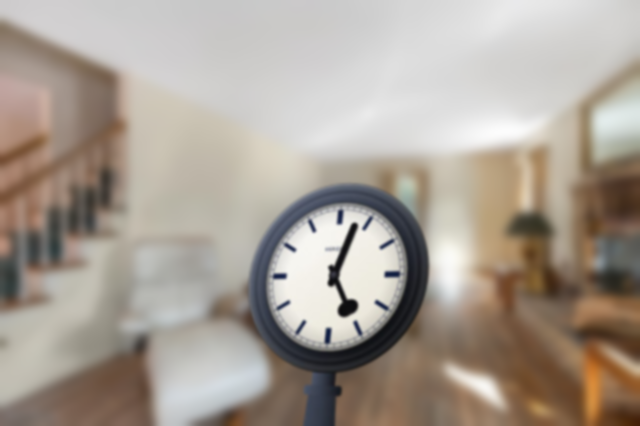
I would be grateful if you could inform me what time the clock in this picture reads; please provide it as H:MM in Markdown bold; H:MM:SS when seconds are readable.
**5:03**
